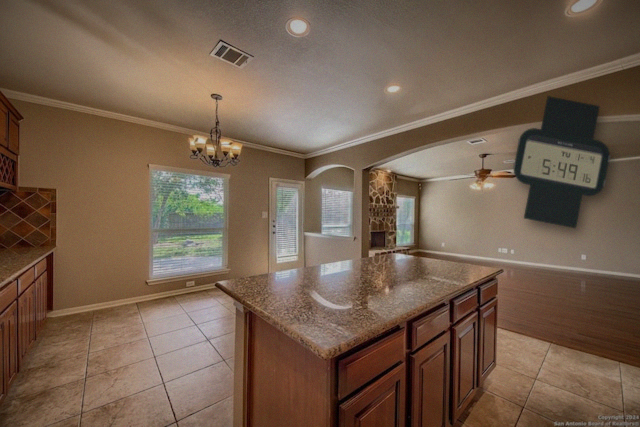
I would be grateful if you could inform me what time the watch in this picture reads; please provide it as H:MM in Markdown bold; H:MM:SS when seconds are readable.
**5:49**
